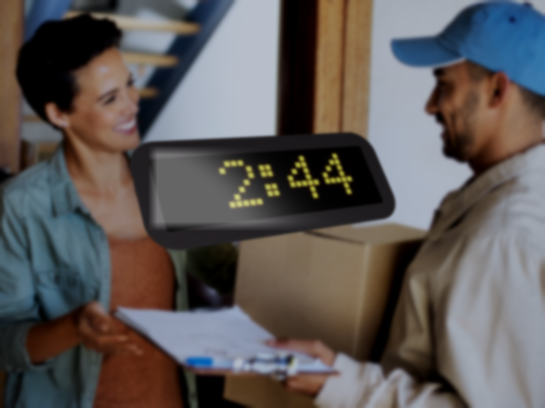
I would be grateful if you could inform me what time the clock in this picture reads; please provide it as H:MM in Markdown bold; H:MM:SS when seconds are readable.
**2:44**
